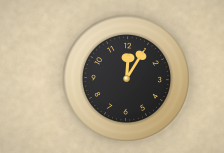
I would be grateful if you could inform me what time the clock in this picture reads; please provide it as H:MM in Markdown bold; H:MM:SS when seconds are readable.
**12:05**
